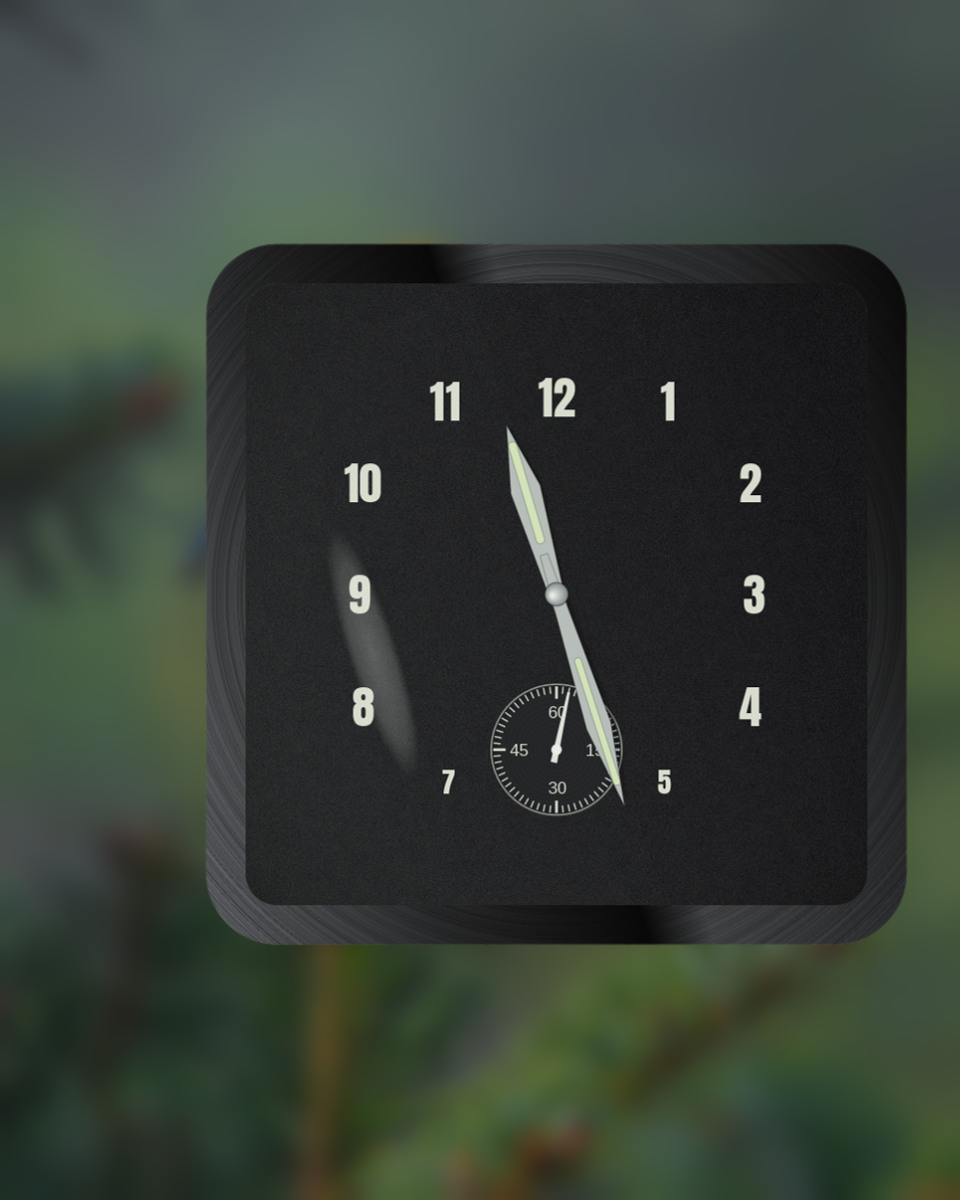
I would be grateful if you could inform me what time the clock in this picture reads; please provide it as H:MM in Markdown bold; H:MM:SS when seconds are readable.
**11:27:02**
